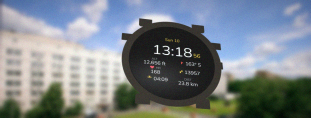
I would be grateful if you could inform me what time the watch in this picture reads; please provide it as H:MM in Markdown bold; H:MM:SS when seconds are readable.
**13:18**
